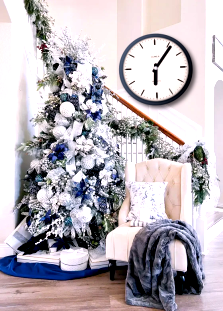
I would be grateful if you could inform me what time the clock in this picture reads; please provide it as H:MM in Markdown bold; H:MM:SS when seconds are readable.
**6:06**
